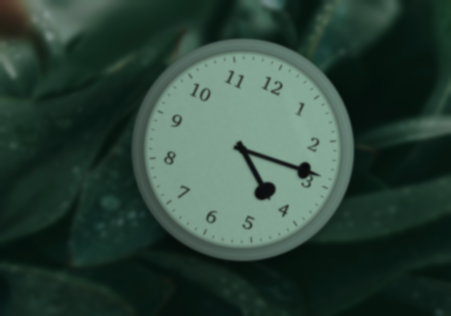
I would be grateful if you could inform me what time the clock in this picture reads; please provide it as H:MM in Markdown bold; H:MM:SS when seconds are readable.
**4:14**
